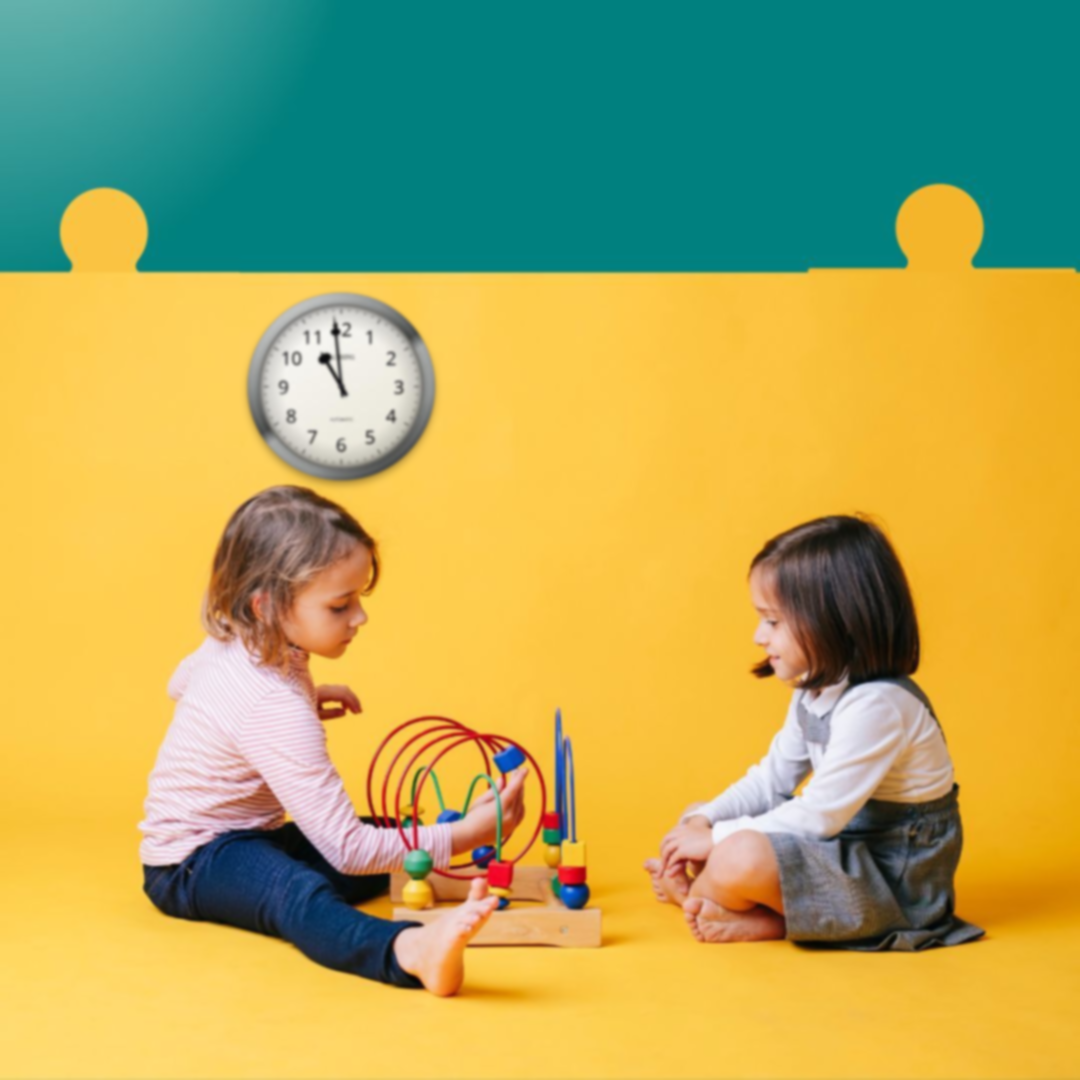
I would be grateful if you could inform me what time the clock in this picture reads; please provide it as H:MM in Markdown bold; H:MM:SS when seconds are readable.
**10:59**
